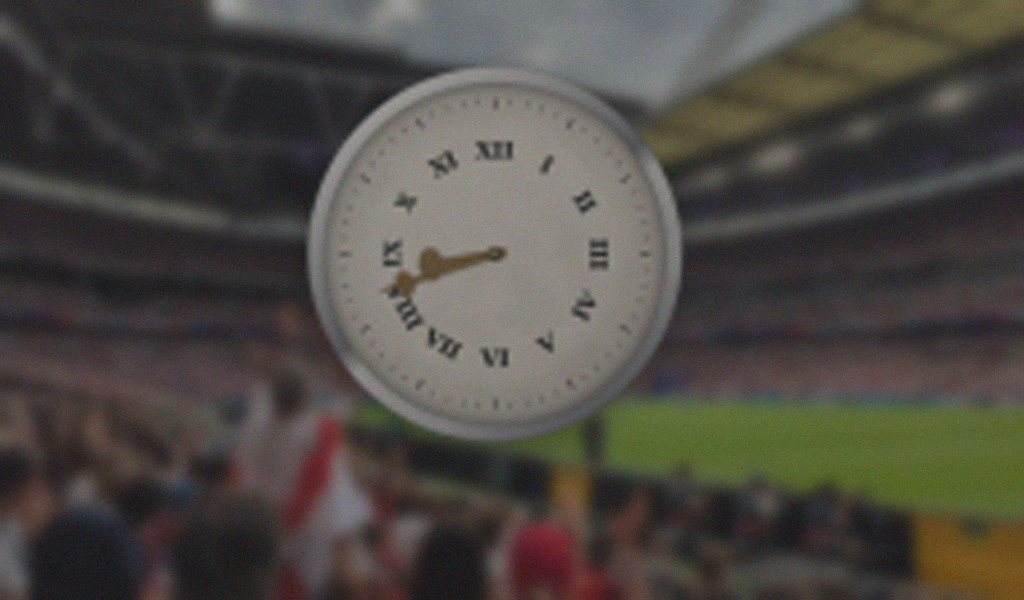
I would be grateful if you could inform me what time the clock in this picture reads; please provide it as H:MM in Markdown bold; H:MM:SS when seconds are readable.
**8:42**
